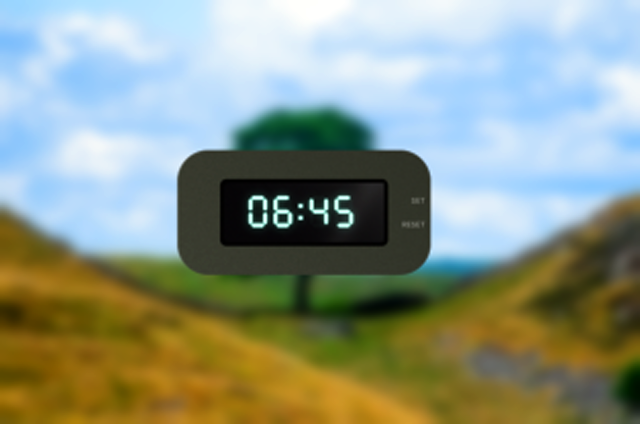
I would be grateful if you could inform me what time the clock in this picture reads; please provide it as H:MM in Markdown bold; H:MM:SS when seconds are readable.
**6:45**
